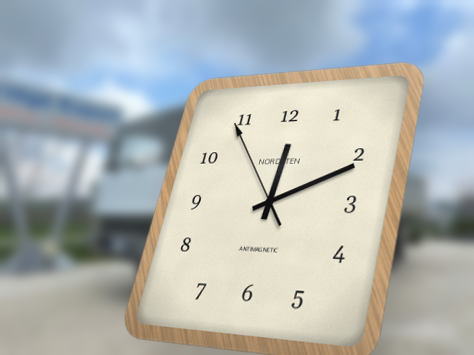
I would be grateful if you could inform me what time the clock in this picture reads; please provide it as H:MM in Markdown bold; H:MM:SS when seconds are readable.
**12:10:54**
